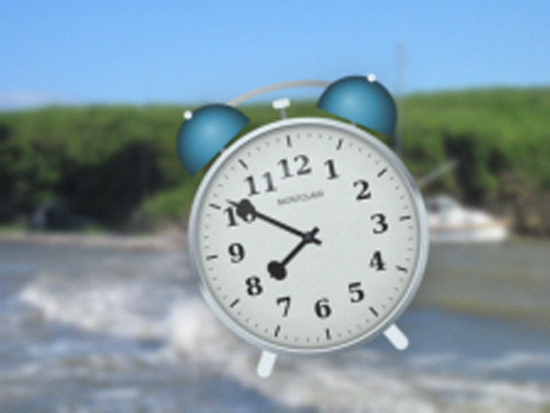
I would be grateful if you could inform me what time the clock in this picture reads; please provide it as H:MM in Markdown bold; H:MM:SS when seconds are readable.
**7:51**
